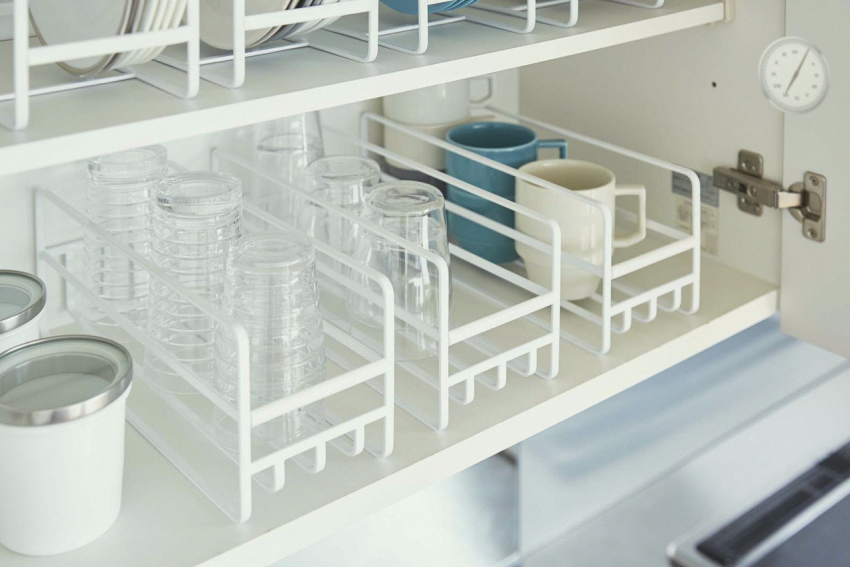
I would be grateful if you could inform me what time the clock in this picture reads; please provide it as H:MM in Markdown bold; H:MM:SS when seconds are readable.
**7:05**
